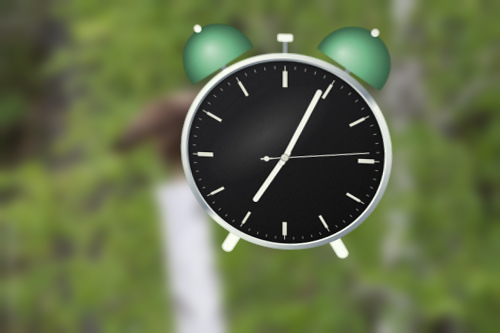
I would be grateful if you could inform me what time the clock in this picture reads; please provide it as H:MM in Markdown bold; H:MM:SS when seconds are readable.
**7:04:14**
